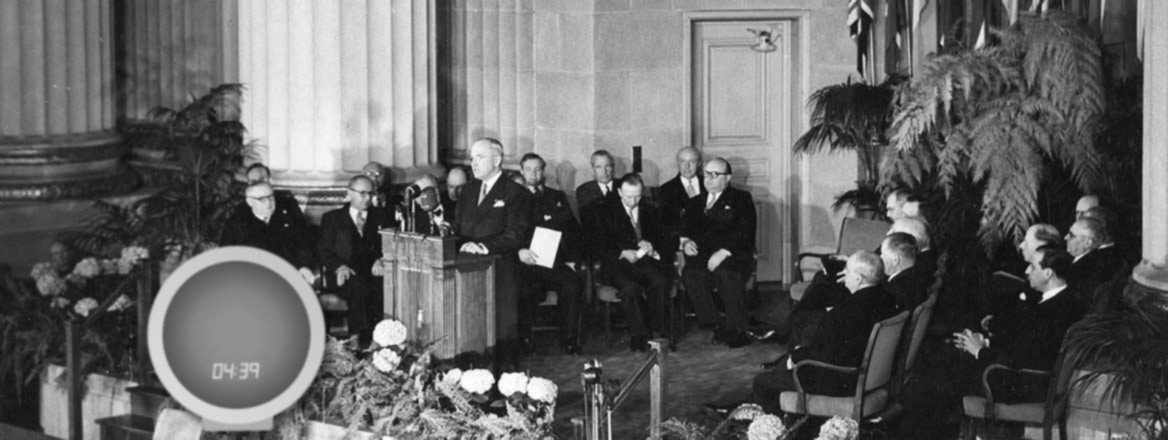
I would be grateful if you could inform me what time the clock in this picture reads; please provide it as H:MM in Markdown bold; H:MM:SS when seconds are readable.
**4:39**
